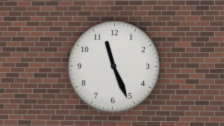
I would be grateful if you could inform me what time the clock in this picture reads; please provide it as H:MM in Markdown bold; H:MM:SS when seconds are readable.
**11:26**
